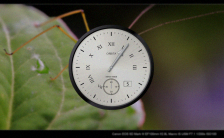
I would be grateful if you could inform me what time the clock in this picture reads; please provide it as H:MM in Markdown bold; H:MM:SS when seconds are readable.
**1:06**
